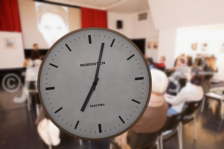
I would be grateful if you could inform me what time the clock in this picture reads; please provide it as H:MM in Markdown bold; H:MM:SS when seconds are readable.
**7:03**
